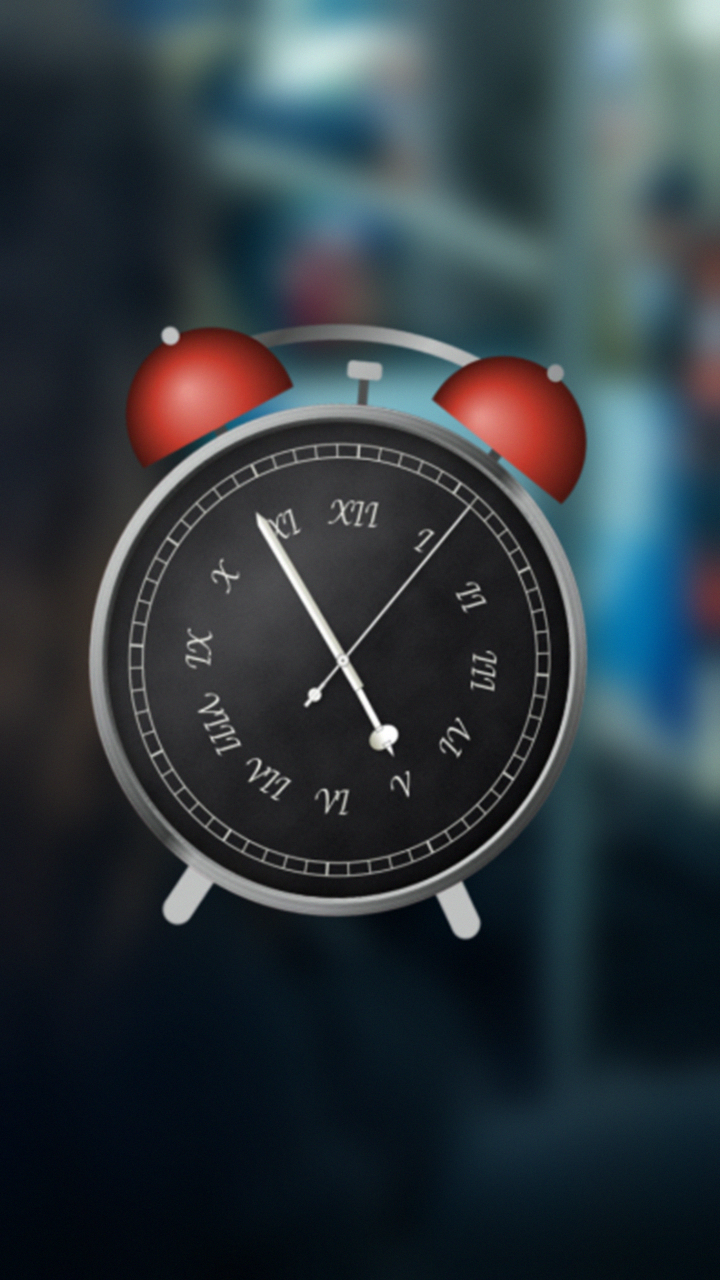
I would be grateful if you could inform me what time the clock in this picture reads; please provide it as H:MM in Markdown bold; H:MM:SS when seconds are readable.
**4:54:06**
